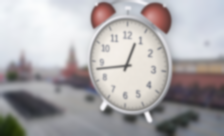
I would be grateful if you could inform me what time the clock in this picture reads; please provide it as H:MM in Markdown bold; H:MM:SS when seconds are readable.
**12:43**
